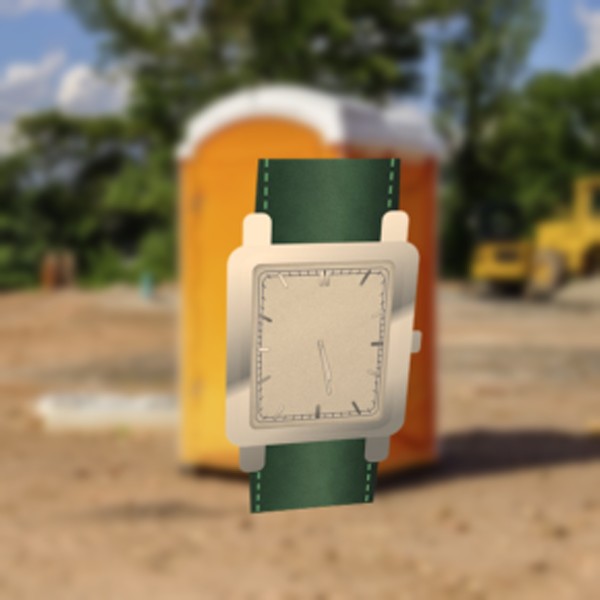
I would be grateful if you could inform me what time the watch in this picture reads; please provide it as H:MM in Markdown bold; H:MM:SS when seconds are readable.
**5:28**
